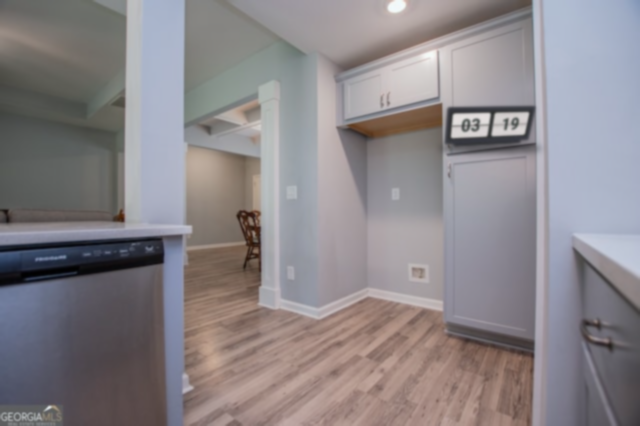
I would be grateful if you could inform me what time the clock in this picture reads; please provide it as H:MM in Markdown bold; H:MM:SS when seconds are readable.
**3:19**
